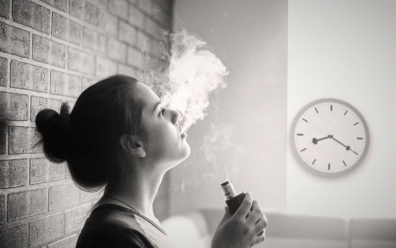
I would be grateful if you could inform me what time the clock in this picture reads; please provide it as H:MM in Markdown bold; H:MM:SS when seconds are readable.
**8:20**
